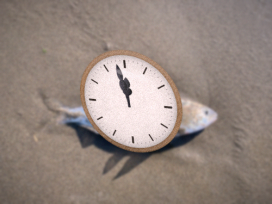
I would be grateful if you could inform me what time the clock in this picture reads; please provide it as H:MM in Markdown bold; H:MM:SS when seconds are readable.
**11:58**
